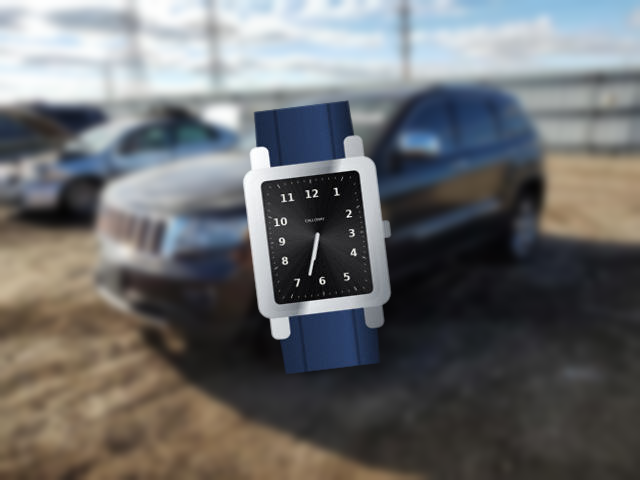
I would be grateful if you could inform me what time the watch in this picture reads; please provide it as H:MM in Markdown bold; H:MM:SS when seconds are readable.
**6:33**
